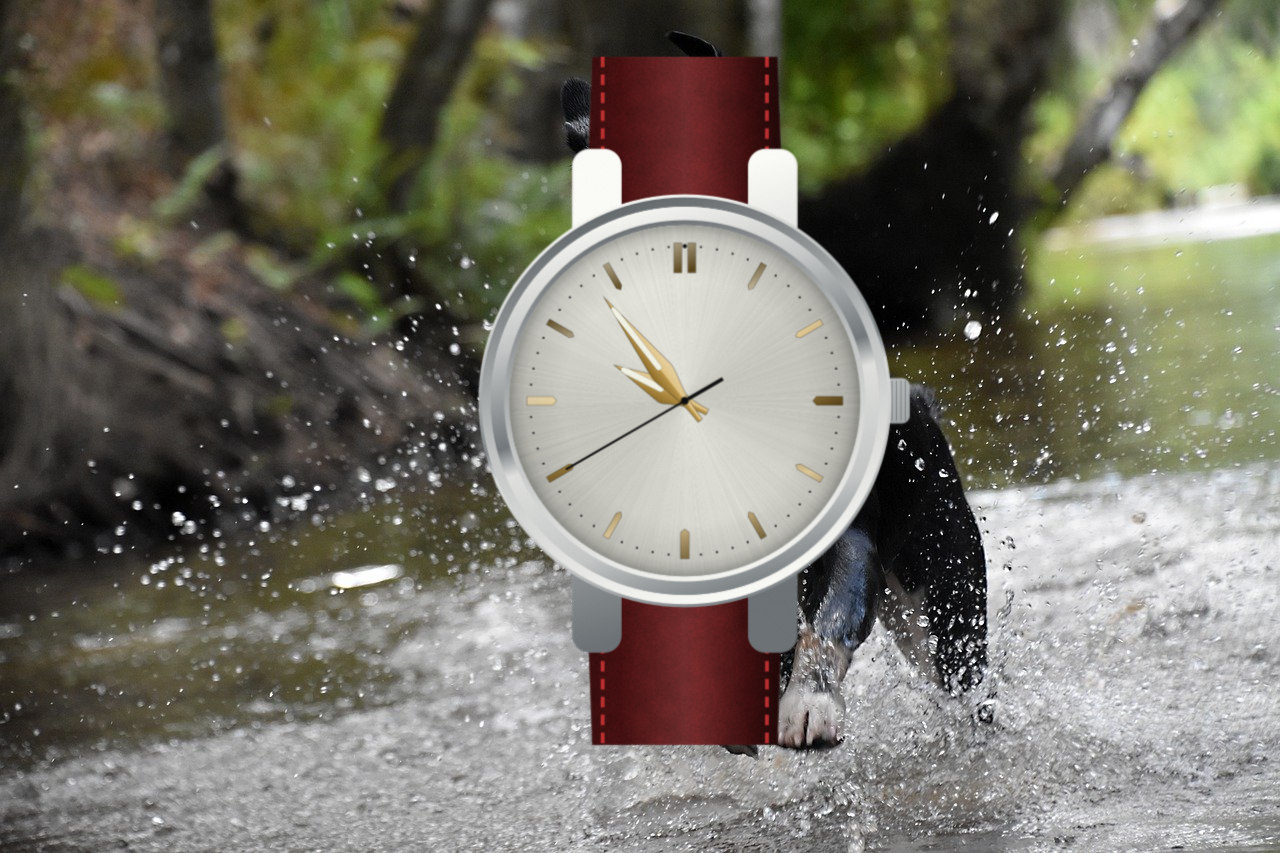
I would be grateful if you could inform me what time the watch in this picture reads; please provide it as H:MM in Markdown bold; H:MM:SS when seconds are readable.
**9:53:40**
